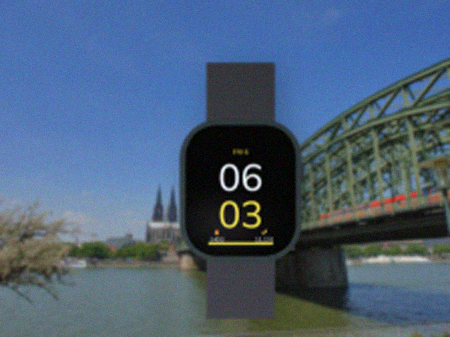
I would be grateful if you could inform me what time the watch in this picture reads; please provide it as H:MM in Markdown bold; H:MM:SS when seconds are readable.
**6:03**
